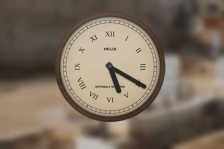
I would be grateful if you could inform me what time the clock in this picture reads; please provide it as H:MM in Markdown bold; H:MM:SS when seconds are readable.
**5:20**
